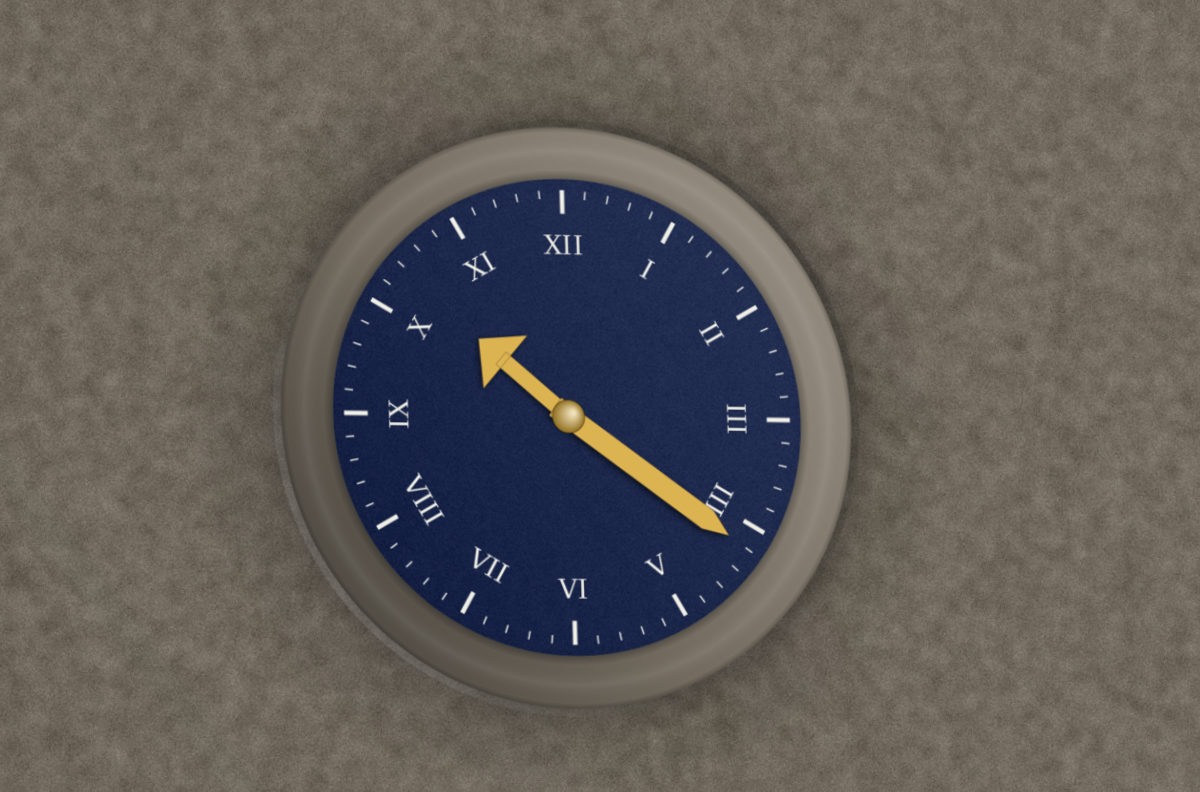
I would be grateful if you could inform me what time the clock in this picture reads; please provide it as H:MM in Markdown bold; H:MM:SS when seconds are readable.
**10:21**
